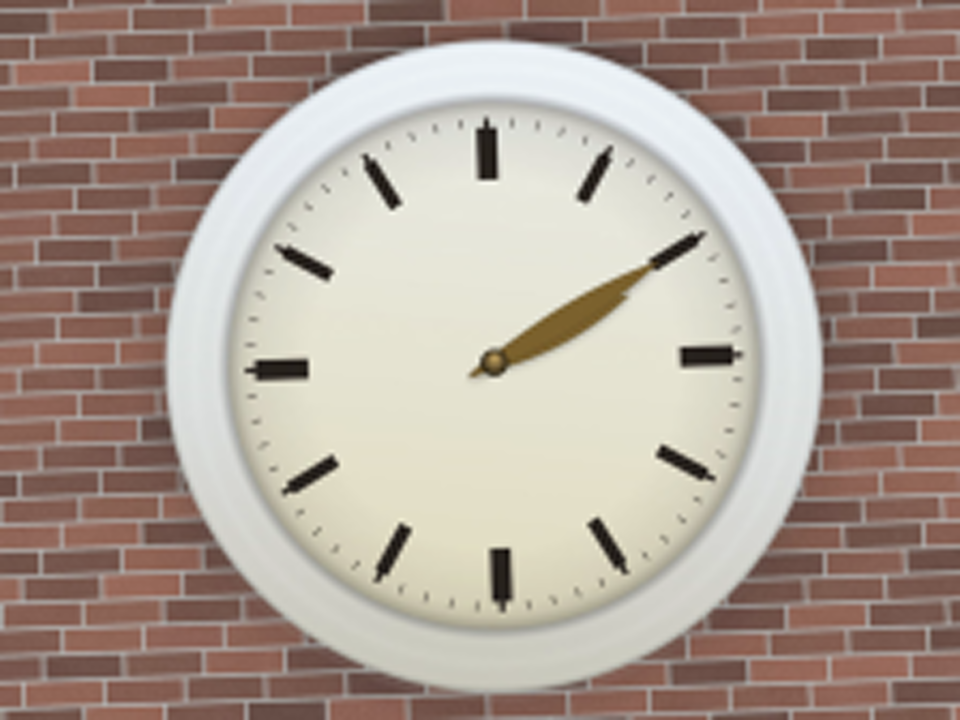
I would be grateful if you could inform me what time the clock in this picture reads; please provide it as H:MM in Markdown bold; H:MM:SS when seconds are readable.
**2:10**
